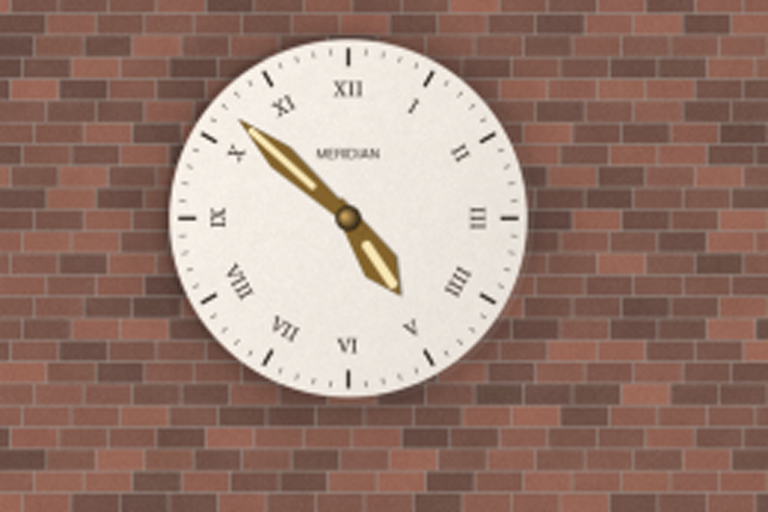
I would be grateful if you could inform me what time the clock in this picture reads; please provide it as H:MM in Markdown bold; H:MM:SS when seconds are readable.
**4:52**
